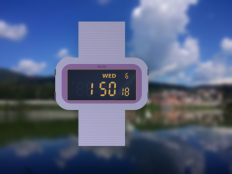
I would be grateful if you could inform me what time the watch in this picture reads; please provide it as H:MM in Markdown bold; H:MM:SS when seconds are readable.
**1:50:18**
